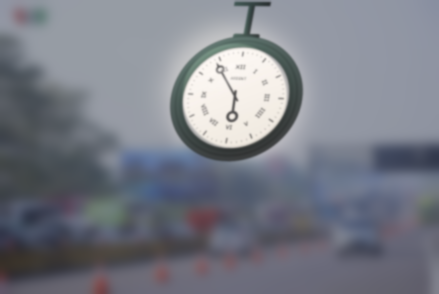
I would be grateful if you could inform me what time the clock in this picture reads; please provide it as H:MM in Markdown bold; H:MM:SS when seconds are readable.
**5:54**
